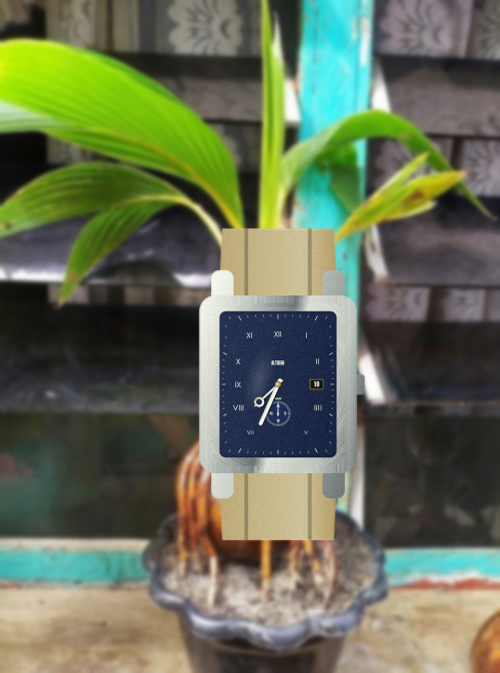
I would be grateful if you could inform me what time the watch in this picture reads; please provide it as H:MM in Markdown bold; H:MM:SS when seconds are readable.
**7:34**
